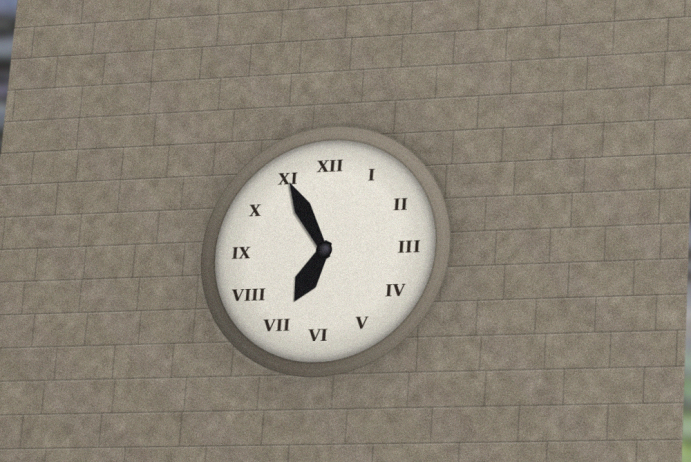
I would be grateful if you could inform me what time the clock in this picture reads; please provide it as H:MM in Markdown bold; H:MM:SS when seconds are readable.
**6:55**
